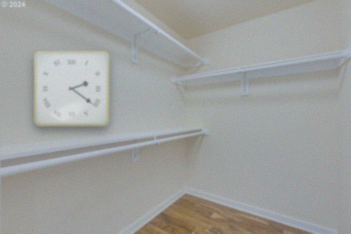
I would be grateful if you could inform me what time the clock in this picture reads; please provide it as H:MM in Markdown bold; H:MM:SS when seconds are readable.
**2:21**
